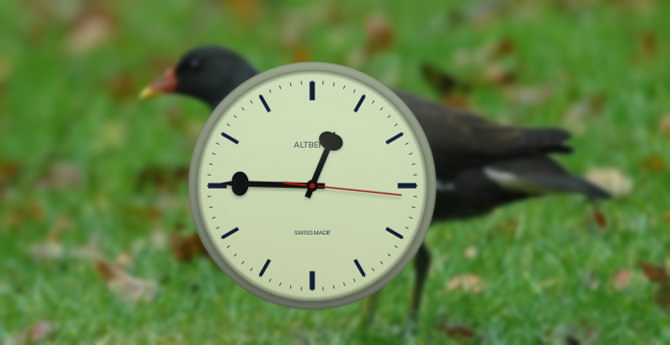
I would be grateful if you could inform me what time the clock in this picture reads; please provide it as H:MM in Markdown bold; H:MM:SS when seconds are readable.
**12:45:16**
